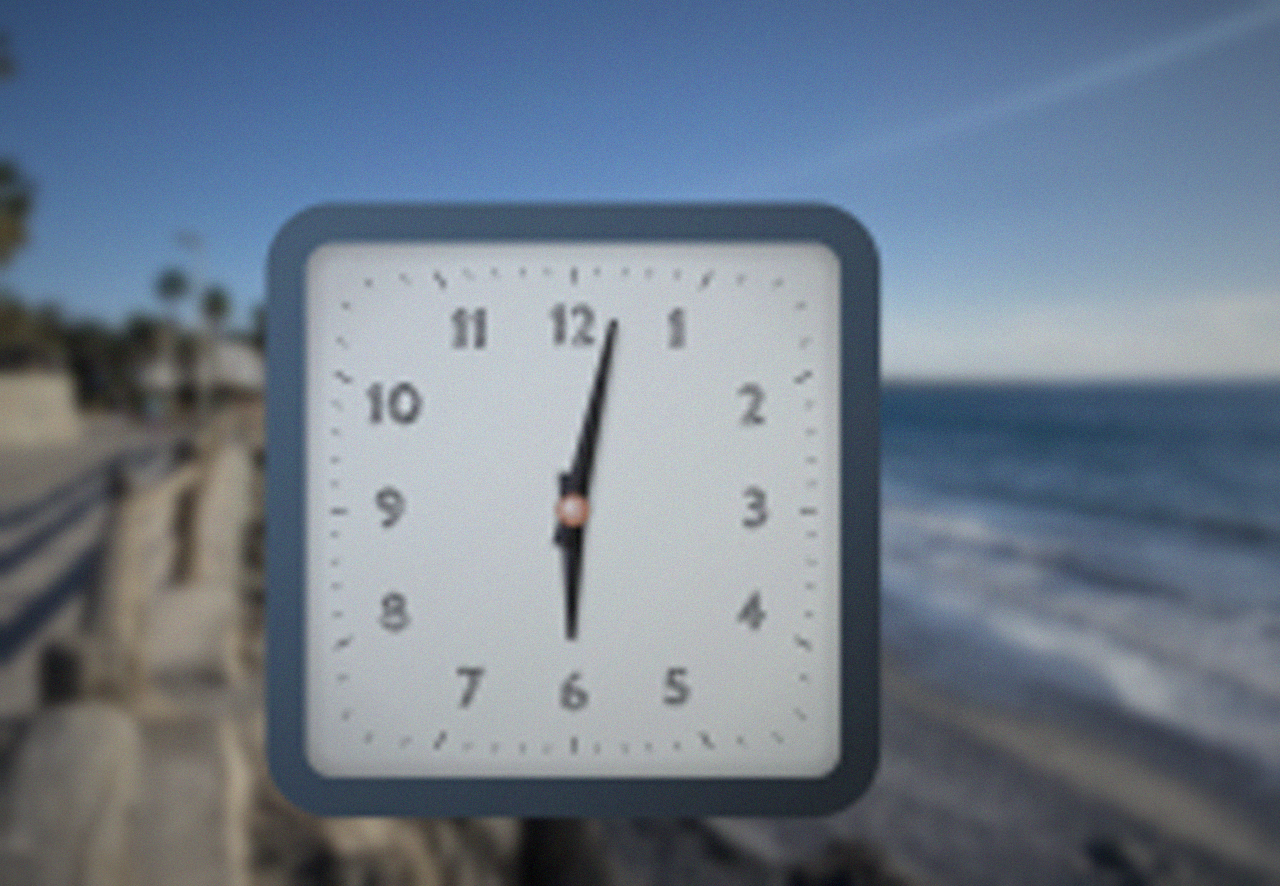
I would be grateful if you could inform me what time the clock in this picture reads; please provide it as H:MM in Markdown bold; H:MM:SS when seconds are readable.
**6:02**
